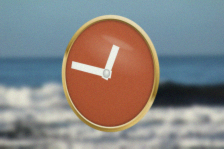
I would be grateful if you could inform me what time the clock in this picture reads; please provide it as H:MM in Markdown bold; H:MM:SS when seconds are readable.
**12:47**
